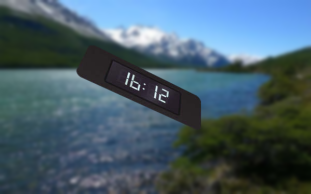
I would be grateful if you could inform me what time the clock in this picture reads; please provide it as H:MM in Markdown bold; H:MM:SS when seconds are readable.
**16:12**
